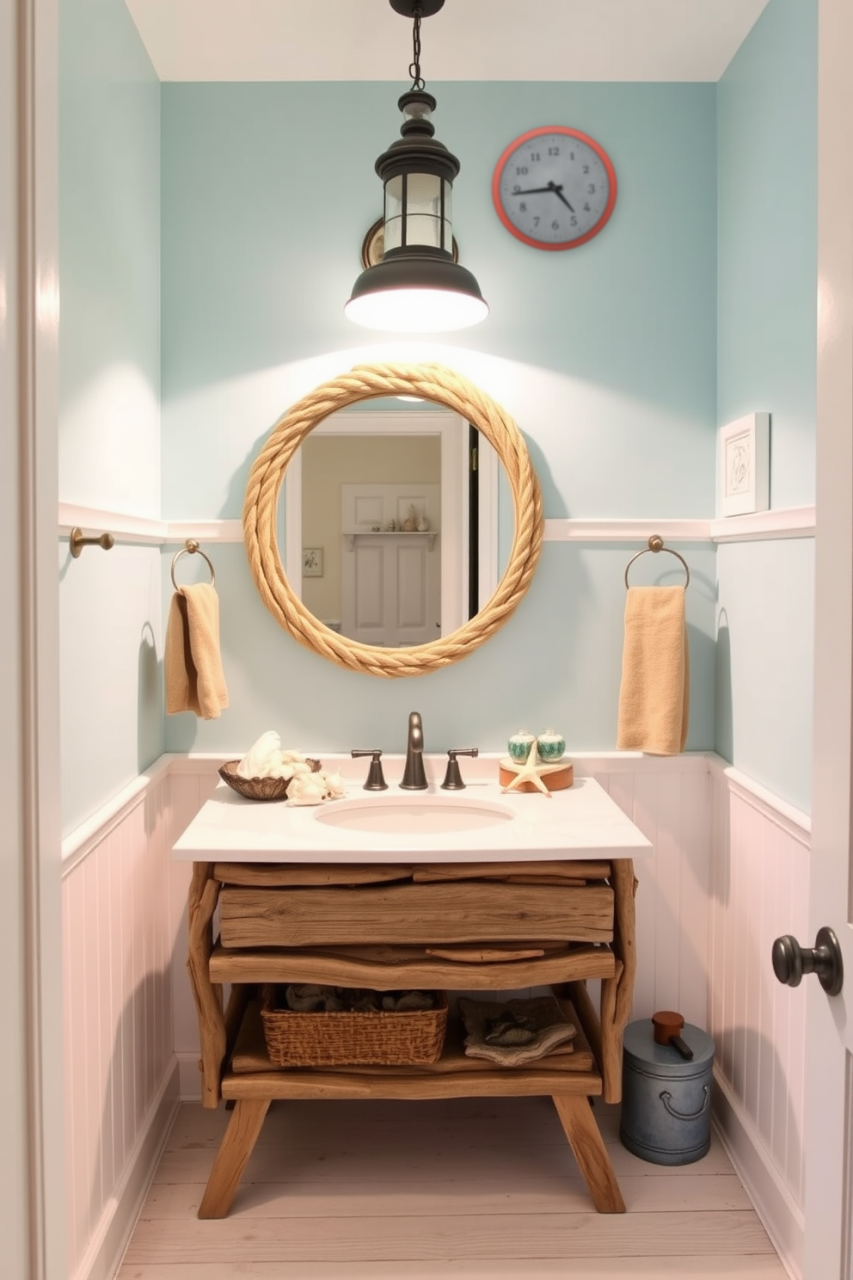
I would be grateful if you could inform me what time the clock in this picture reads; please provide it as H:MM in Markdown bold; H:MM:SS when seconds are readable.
**4:44**
